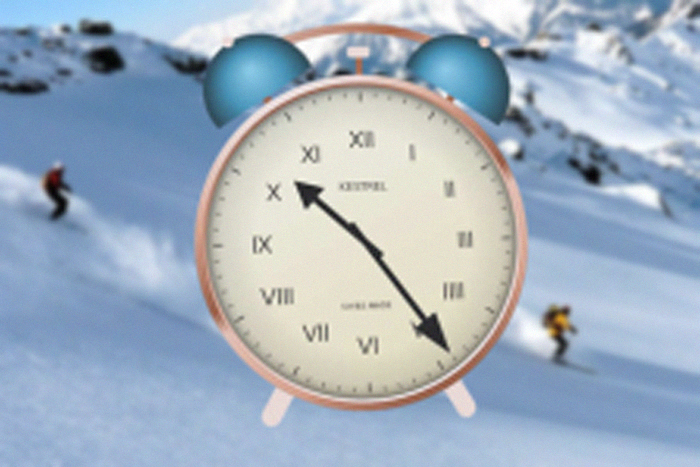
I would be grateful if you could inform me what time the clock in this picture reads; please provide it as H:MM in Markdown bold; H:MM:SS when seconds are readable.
**10:24**
